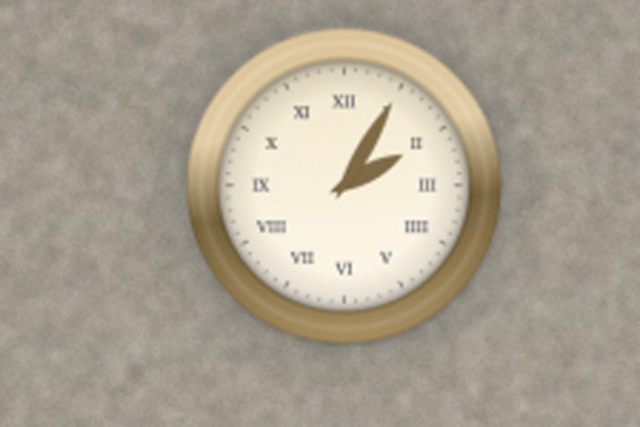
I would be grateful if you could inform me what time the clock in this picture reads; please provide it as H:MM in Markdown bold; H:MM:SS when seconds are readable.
**2:05**
